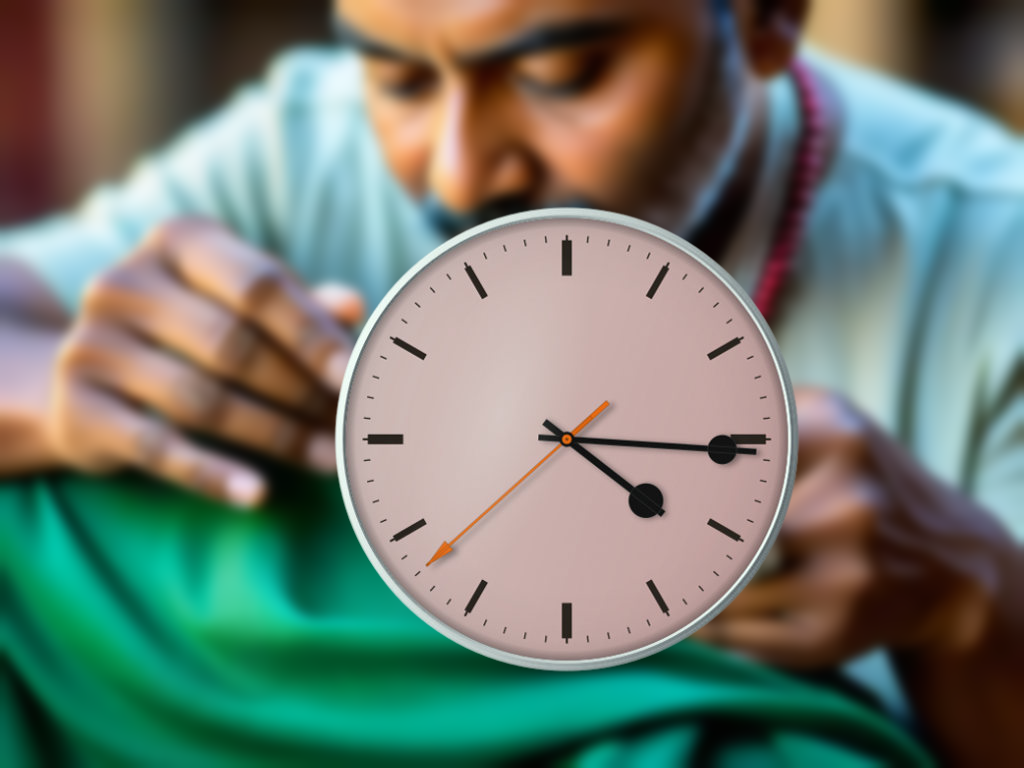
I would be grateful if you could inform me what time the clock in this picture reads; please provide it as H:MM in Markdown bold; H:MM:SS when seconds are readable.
**4:15:38**
